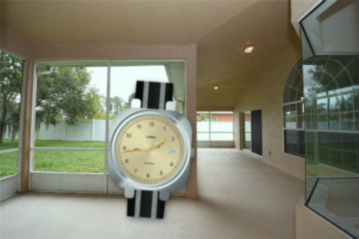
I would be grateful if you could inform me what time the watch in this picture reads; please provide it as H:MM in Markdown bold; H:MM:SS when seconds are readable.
**1:43**
